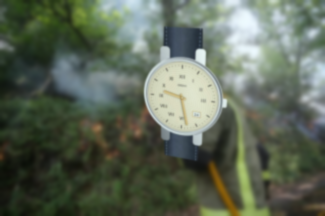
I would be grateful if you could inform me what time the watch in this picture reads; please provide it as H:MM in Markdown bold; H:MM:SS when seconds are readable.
**9:28**
